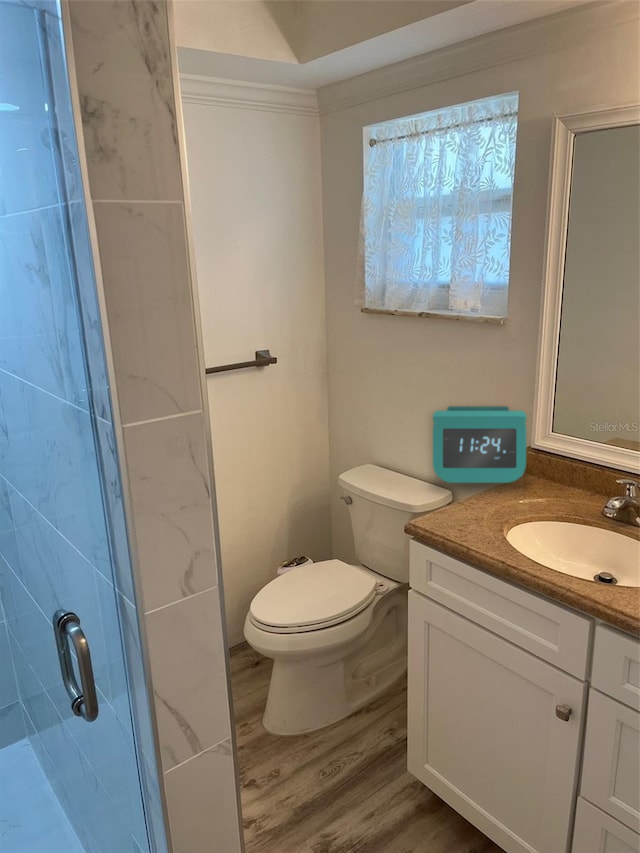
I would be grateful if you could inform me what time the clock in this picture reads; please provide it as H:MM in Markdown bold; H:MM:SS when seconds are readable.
**11:24**
